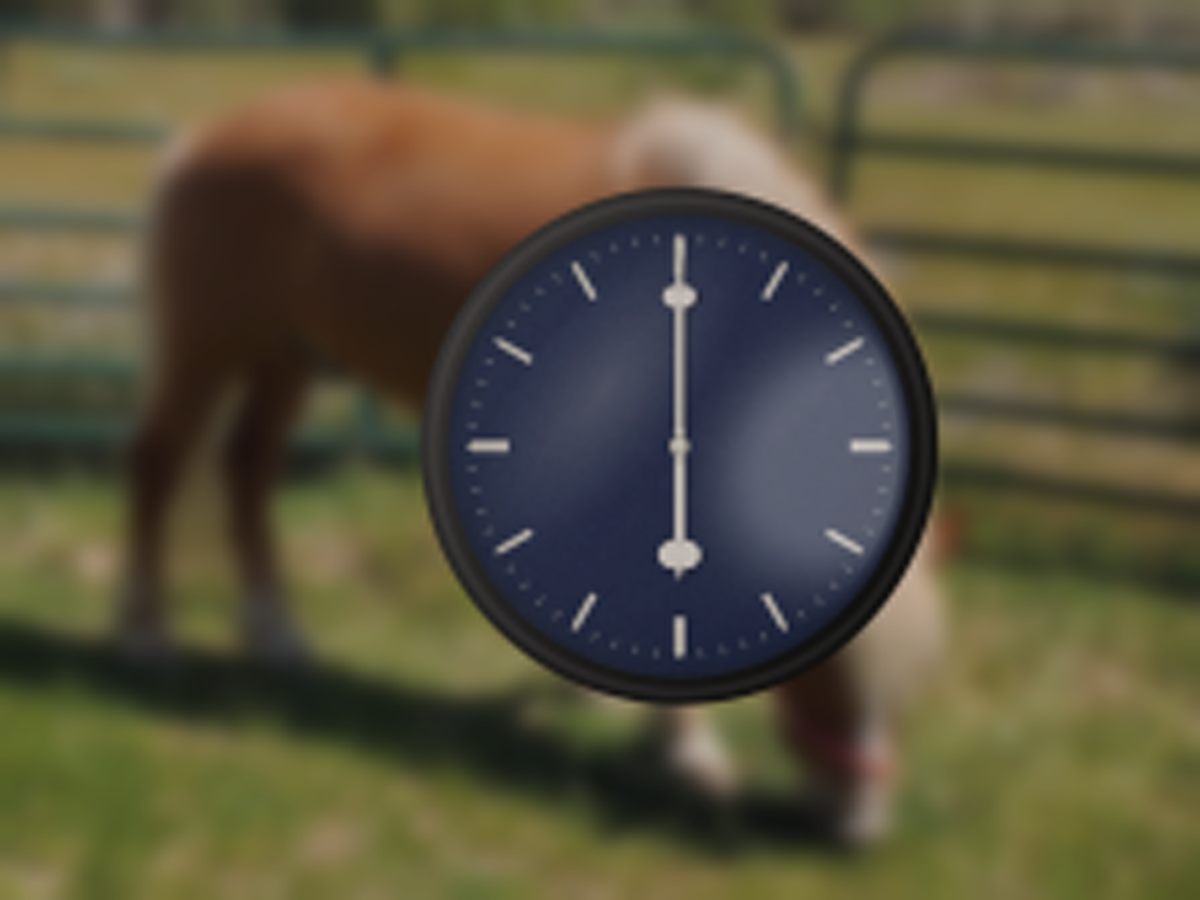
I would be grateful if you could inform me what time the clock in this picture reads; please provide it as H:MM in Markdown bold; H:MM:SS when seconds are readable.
**6:00**
